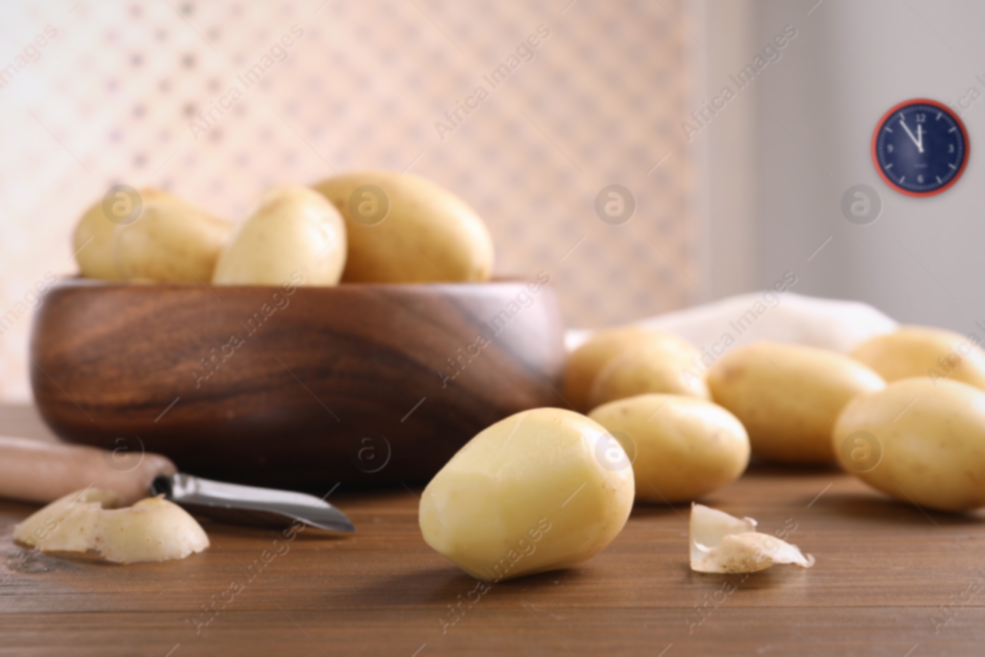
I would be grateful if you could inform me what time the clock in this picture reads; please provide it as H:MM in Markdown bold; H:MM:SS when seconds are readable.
**11:54**
